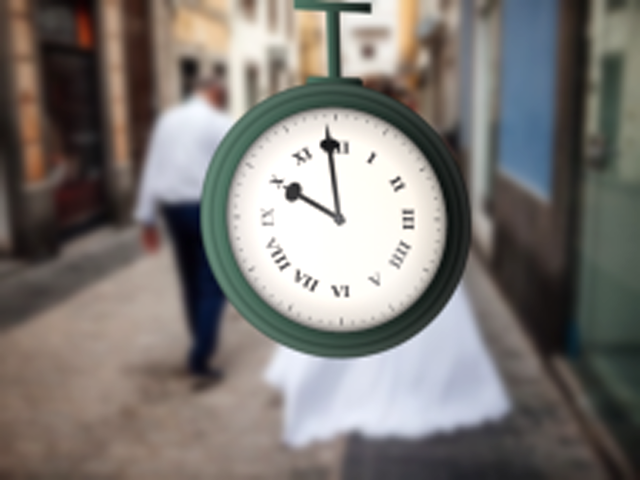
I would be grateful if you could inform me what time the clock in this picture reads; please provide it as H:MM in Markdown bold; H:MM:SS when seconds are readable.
**9:59**
